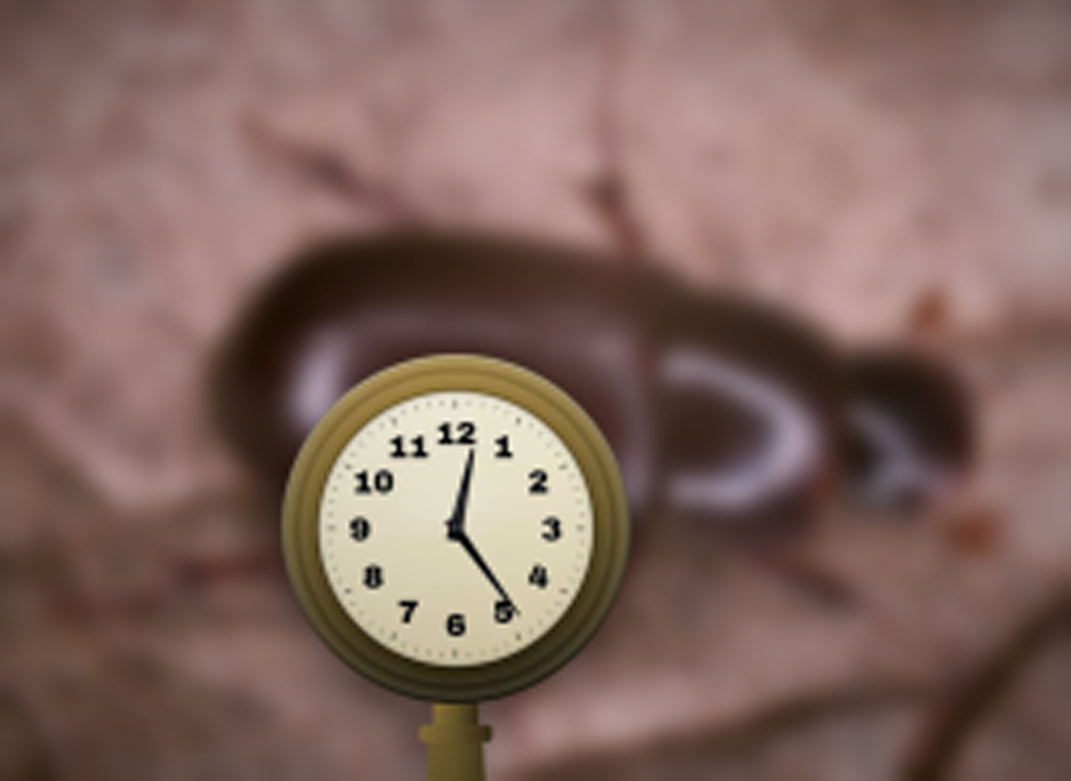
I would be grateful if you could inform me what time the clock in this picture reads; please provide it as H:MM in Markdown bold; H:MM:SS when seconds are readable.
**12:24**
